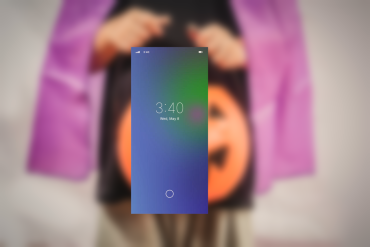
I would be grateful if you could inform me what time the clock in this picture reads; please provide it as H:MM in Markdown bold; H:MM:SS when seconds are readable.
**3:40**
